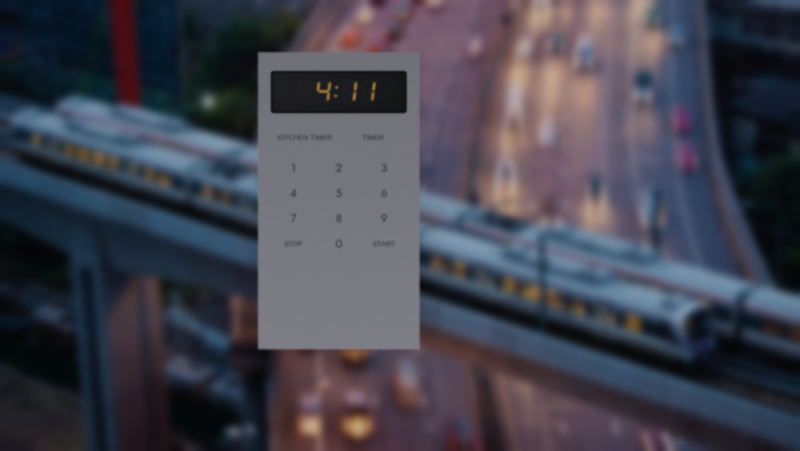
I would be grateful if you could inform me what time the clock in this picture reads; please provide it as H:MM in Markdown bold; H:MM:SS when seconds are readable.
**4:11**
